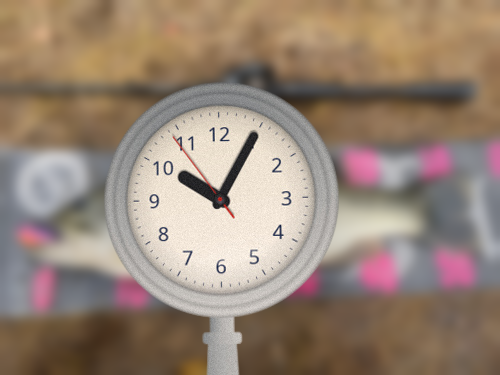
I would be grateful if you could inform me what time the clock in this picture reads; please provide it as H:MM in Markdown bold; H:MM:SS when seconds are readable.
**10:04:54**
